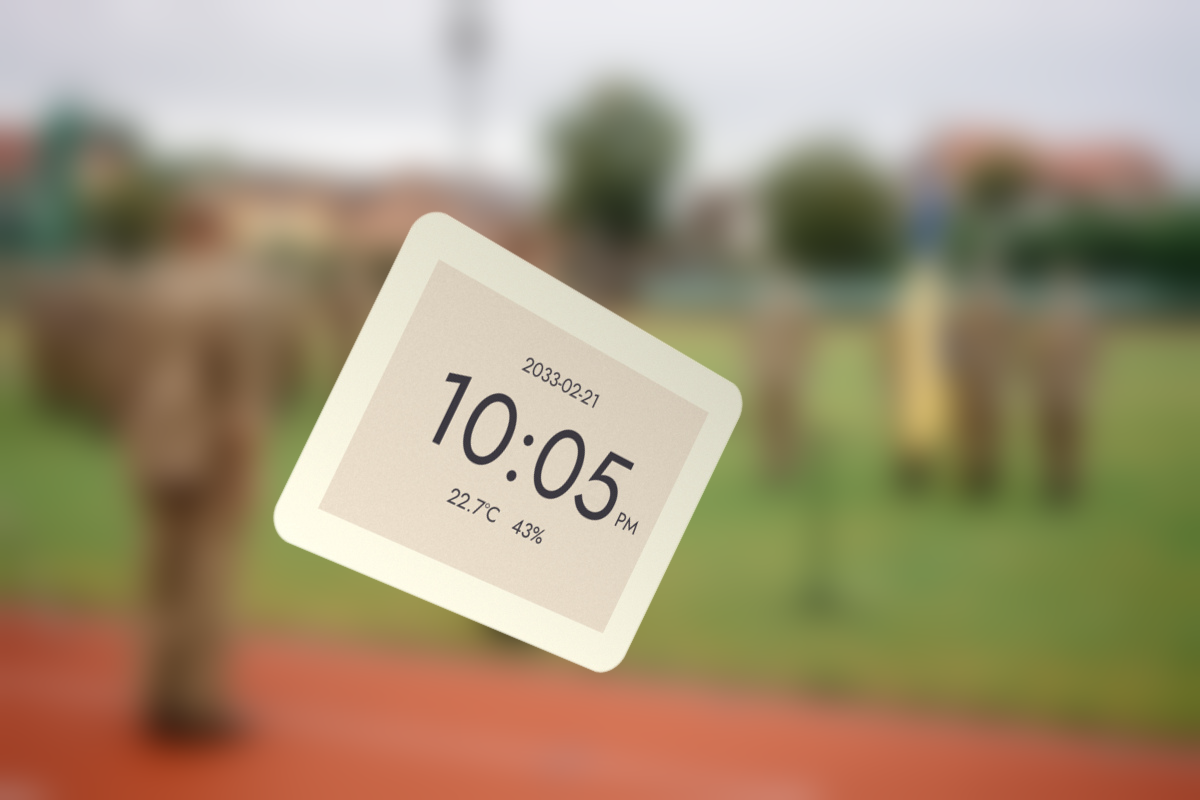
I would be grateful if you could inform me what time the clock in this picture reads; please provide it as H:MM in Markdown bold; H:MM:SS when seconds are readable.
**10:05**
